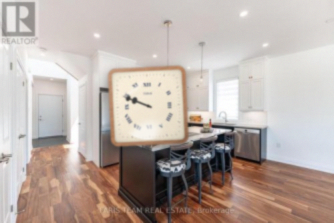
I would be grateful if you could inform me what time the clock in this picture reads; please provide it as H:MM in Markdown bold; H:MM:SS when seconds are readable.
**9:49**
